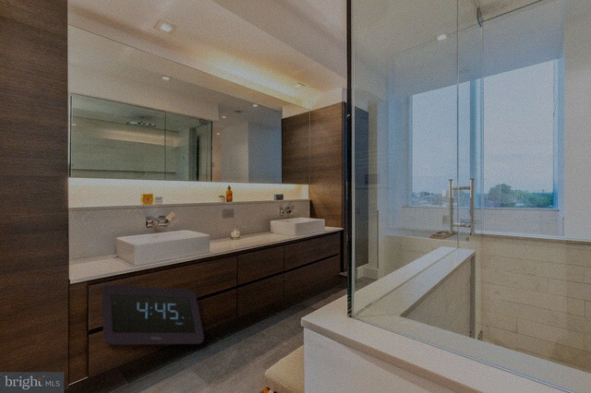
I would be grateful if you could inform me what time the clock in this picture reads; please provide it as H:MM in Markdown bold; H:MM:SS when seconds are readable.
**4:45**
